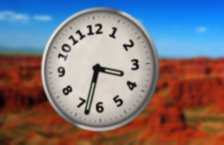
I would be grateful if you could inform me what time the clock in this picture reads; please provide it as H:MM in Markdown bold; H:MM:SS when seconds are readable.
**3:33**
